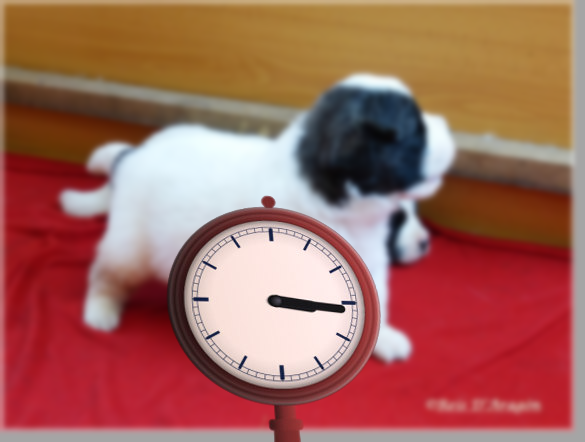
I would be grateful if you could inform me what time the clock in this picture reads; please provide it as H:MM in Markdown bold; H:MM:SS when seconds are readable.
**3:16**
